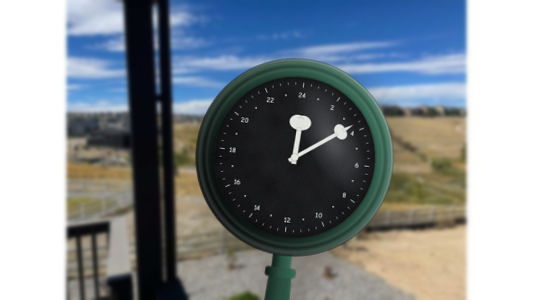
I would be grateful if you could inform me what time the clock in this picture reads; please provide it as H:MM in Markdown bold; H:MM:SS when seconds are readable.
**0:09**
